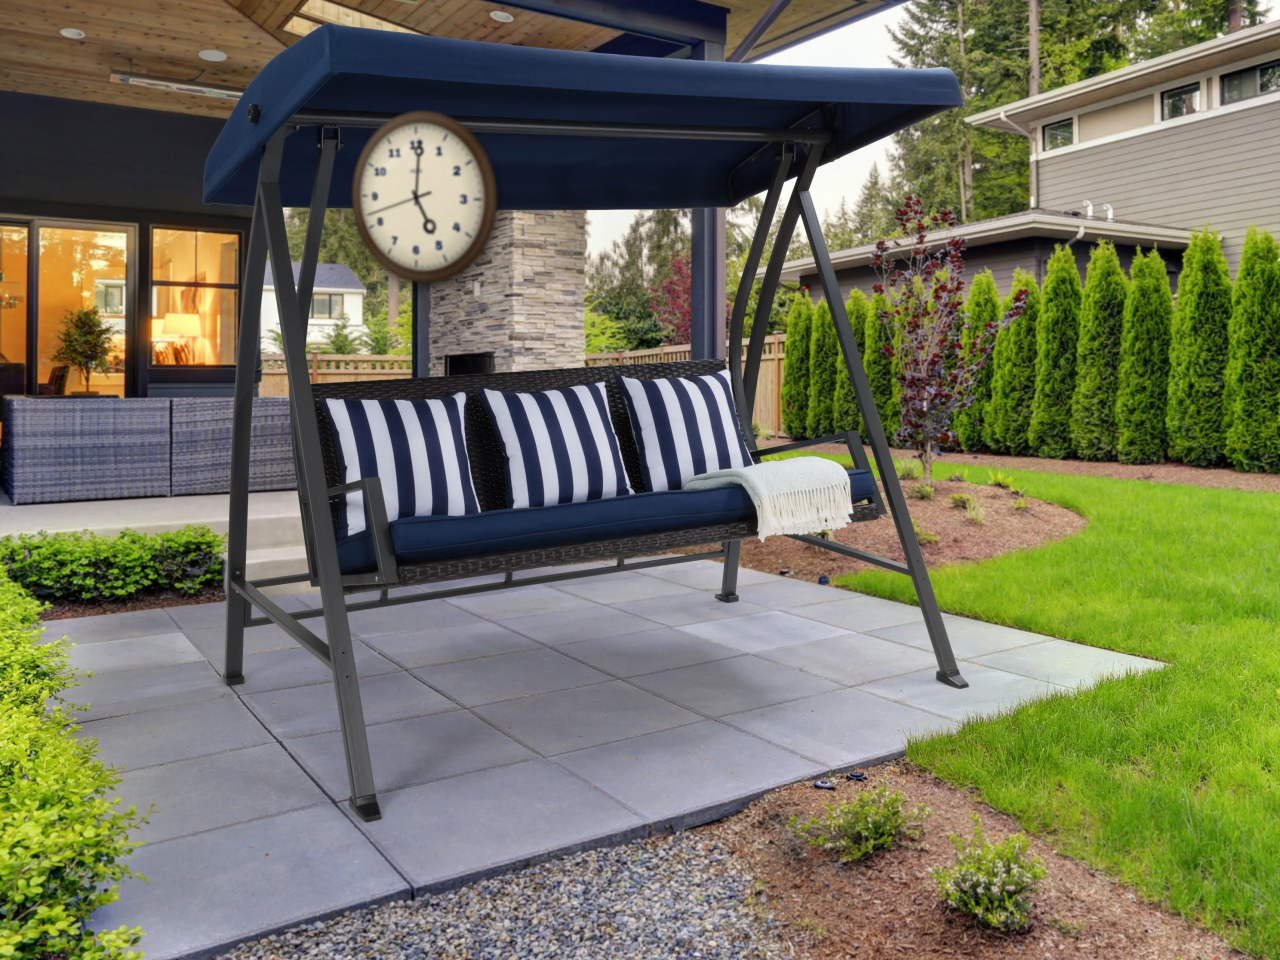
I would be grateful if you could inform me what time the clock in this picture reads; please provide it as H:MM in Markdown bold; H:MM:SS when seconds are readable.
**5:00:42**
